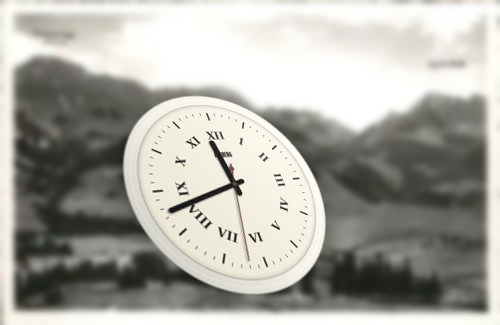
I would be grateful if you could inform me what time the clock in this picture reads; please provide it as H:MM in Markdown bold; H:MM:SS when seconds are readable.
**11:42:32**
